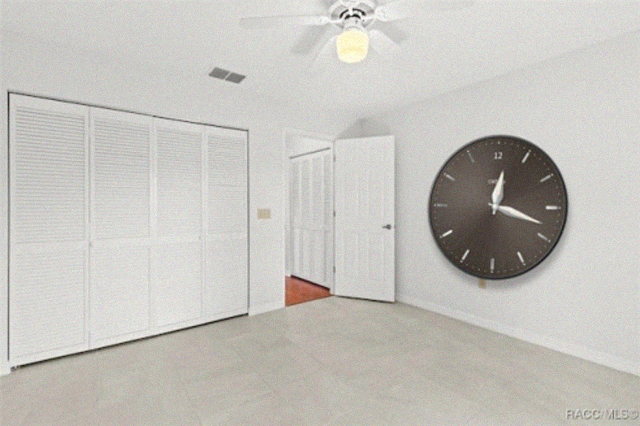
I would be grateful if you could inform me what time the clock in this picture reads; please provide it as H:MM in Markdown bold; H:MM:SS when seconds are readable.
**12:18**
